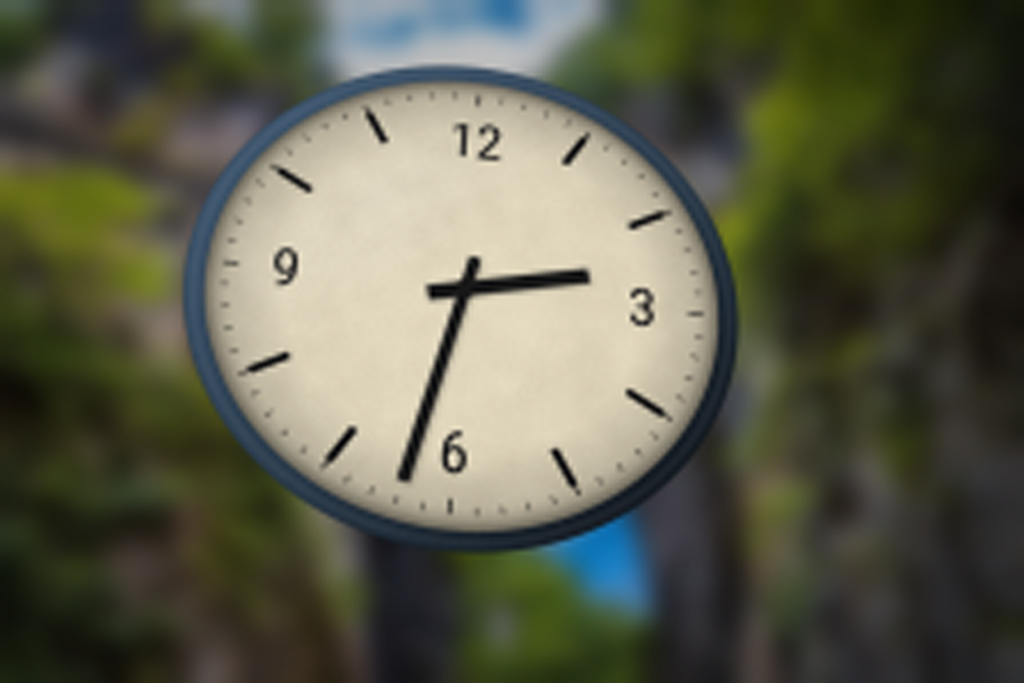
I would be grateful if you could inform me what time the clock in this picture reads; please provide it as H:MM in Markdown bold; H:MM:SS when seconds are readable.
**2:32**
